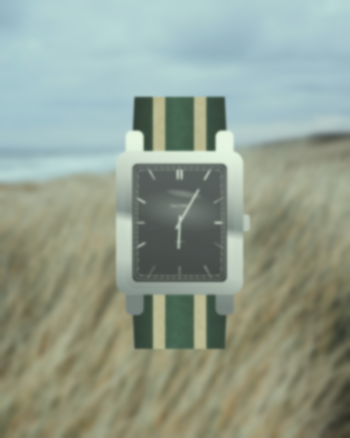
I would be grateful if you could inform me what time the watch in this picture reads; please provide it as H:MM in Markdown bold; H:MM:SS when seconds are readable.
**6:05**
